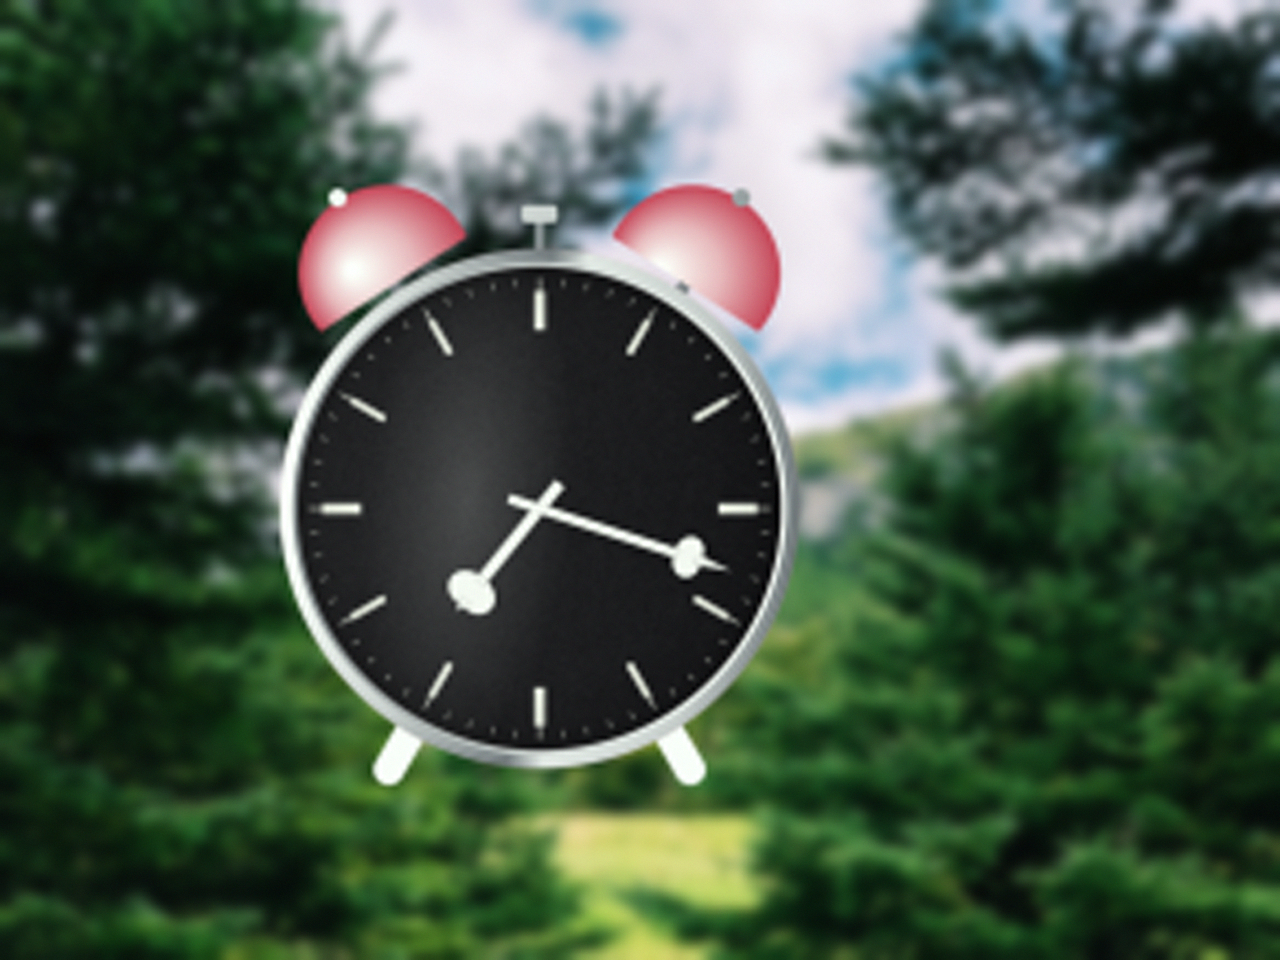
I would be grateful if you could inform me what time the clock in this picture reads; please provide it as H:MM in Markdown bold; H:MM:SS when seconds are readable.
**7:18**
